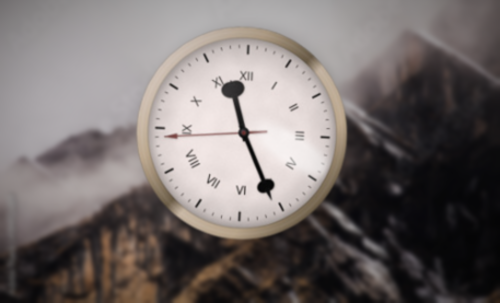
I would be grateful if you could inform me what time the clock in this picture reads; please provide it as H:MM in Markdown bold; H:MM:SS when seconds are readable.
**11:25:44**
